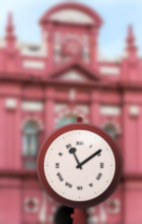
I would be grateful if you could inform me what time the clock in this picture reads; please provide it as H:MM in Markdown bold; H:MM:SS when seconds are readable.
**11:09**
